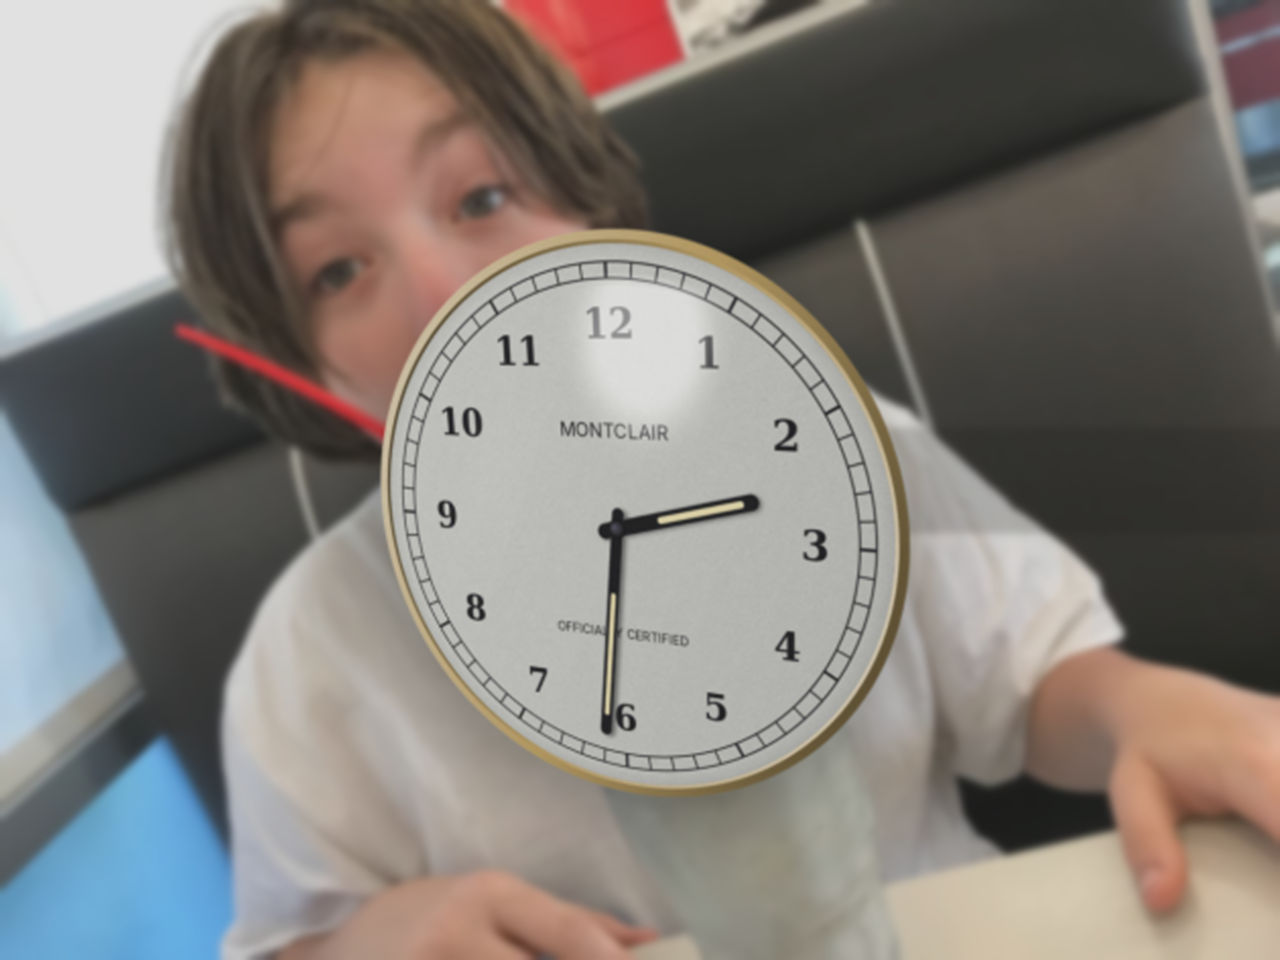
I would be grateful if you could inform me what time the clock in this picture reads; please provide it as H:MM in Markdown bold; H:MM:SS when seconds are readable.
**2:31**
